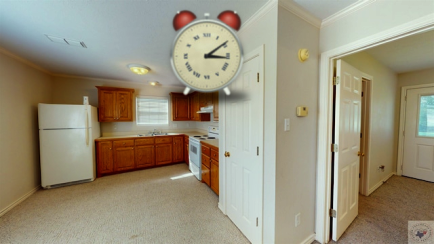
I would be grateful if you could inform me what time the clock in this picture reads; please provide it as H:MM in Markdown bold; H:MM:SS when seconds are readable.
**3:09**
